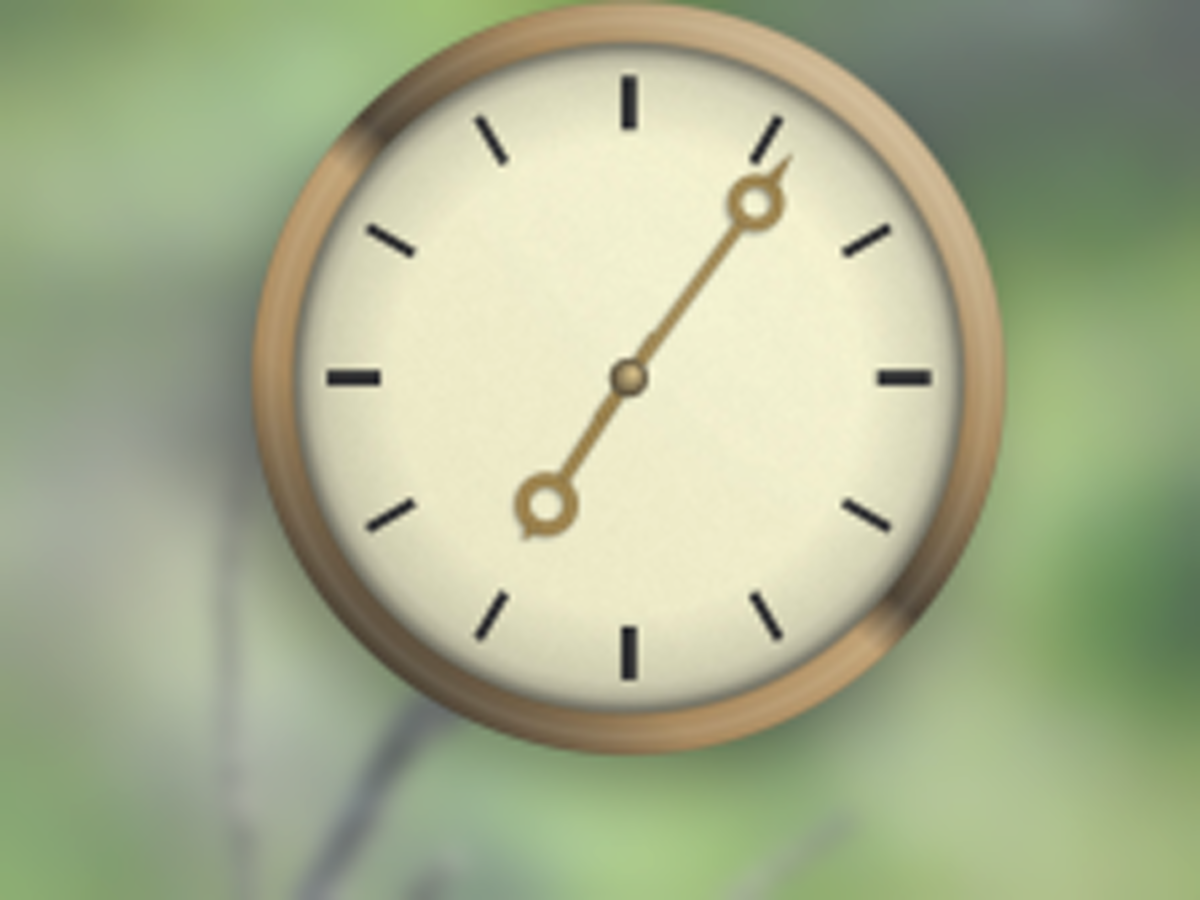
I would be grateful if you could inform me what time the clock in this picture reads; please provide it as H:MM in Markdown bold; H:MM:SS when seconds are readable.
**7:06**
